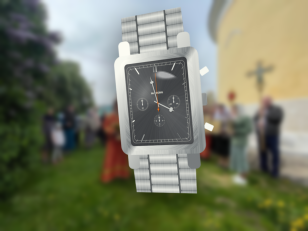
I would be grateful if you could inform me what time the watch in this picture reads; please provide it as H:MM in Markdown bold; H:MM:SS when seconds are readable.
**3:58**
